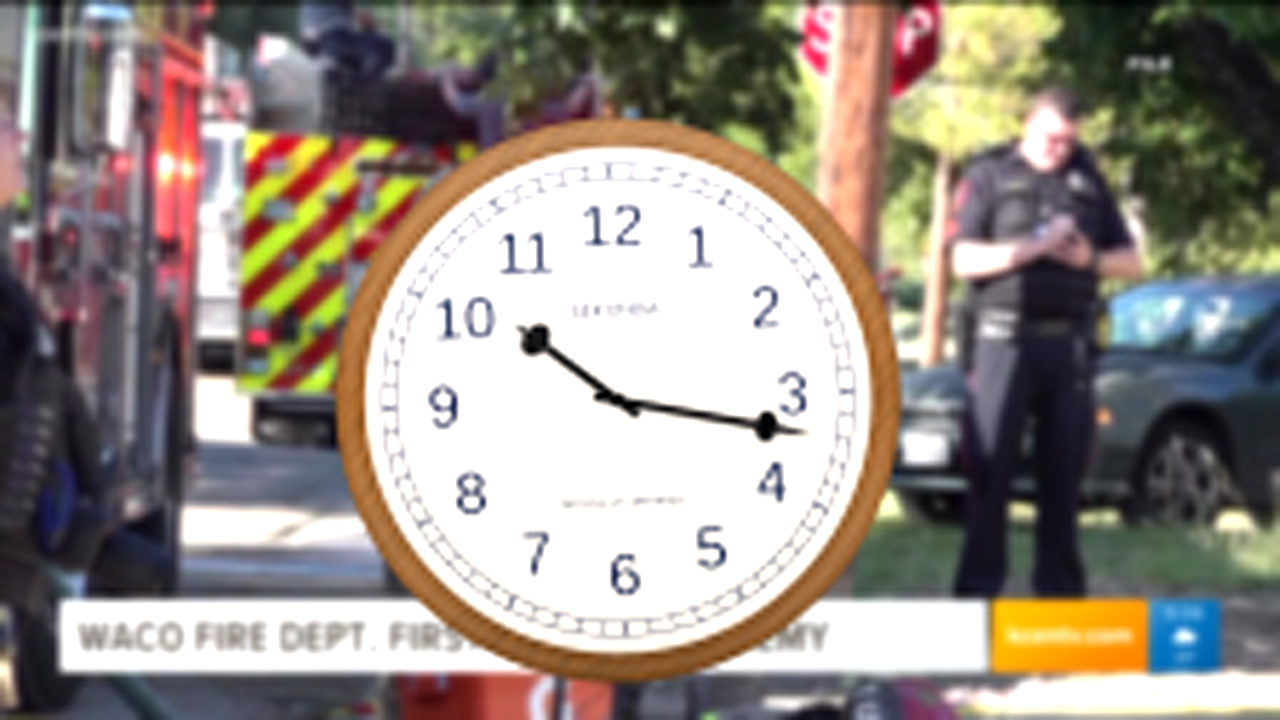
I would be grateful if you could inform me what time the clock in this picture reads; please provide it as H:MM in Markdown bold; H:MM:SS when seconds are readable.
**10:17**
